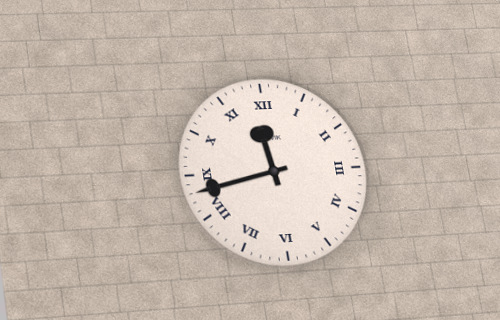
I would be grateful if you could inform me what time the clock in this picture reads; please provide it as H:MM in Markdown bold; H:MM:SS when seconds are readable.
**11:43**
